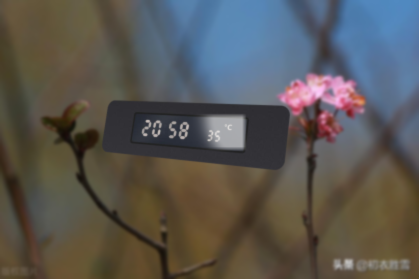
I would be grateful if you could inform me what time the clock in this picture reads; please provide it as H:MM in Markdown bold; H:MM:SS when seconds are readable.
**20:58**
